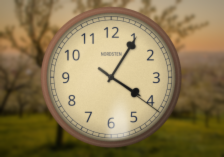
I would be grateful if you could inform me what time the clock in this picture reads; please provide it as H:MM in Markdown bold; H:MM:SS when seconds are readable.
**4:05:21**
